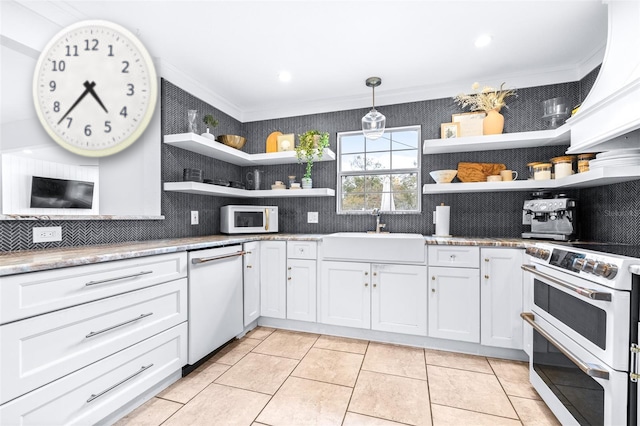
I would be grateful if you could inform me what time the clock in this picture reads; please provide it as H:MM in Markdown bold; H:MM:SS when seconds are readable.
**4:37**
